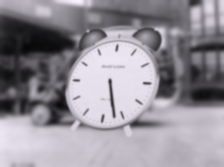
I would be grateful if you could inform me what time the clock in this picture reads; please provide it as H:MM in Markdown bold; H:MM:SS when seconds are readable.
**5:27**
